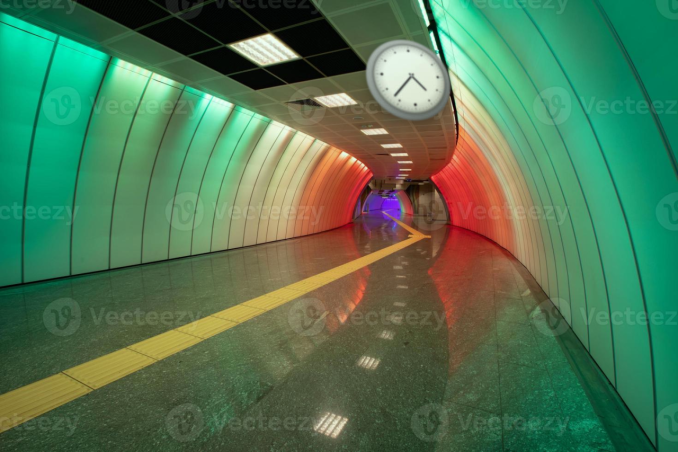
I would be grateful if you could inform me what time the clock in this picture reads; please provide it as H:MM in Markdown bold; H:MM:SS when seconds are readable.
**4:37**
